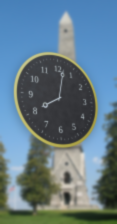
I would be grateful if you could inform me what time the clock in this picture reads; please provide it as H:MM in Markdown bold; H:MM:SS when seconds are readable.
**8:02**
